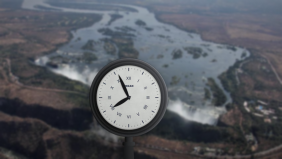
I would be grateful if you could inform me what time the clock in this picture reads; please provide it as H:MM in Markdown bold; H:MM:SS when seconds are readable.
**7:56**
